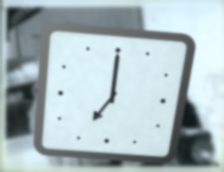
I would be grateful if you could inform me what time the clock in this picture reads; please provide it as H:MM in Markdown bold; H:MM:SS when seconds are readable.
**7:00**
